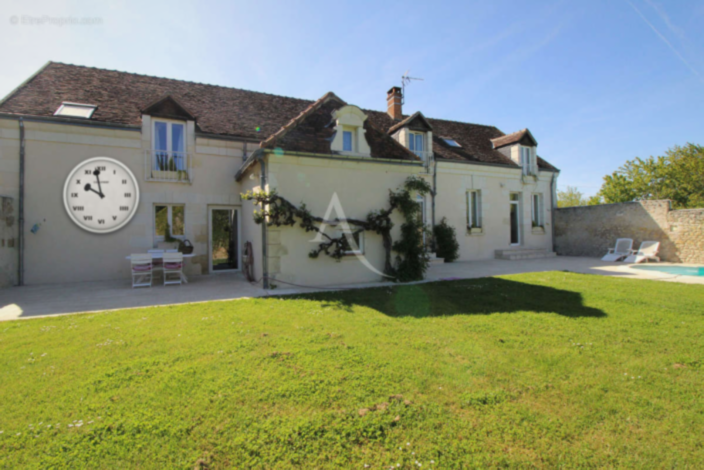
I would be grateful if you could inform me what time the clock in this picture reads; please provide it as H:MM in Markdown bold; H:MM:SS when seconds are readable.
**9:58**
